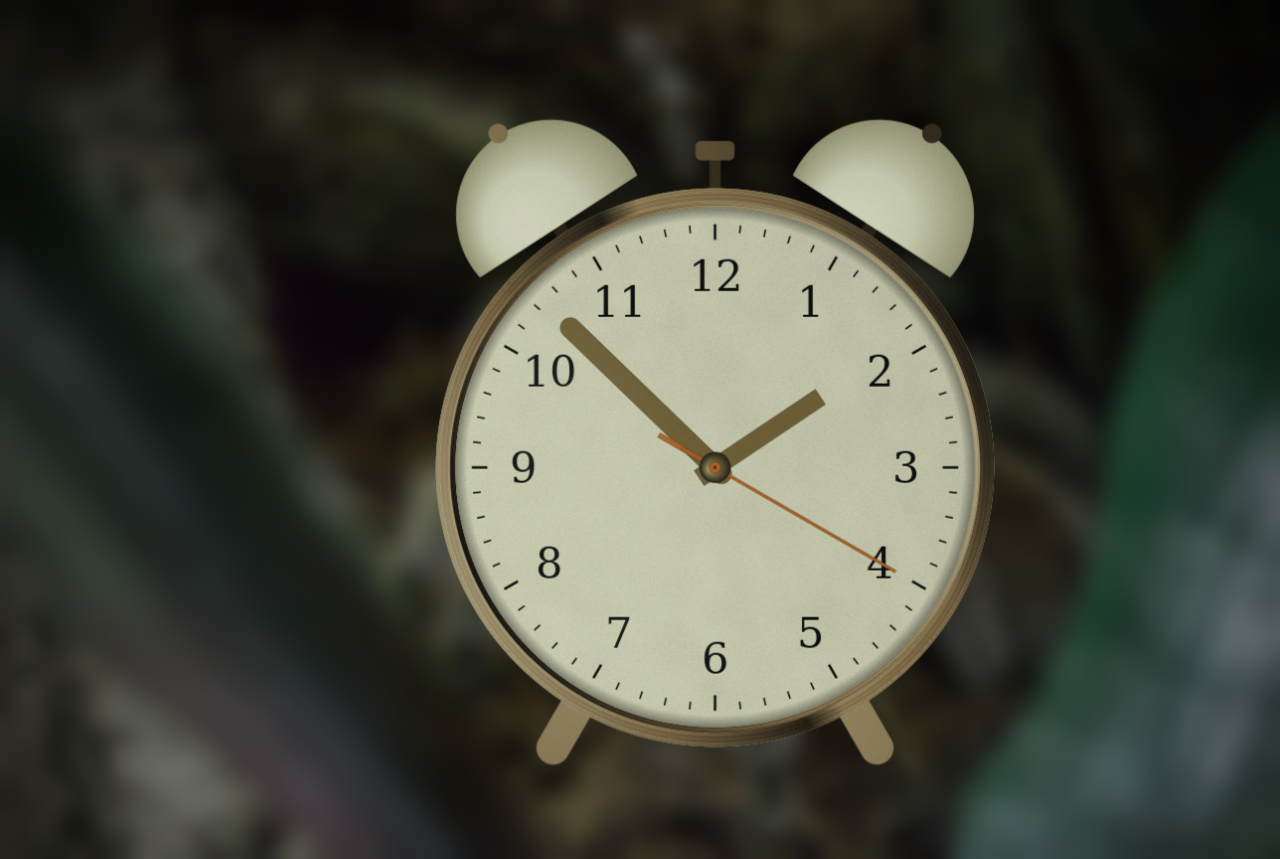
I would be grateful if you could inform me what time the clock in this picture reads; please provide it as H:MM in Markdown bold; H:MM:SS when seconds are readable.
**1:52:20**
